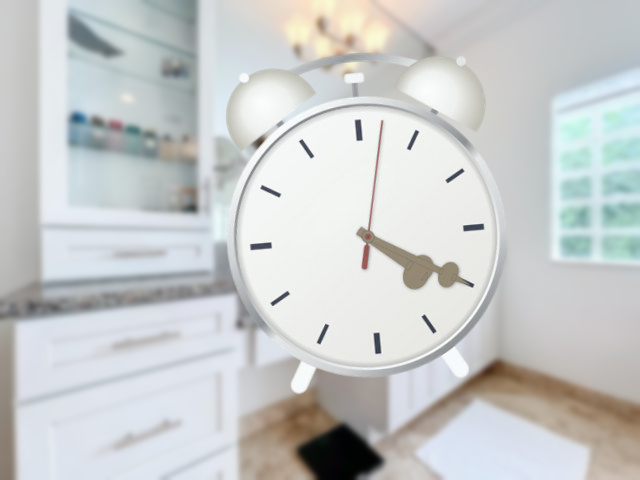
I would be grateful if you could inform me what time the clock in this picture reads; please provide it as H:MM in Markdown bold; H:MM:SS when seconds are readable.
**4:20:02**
